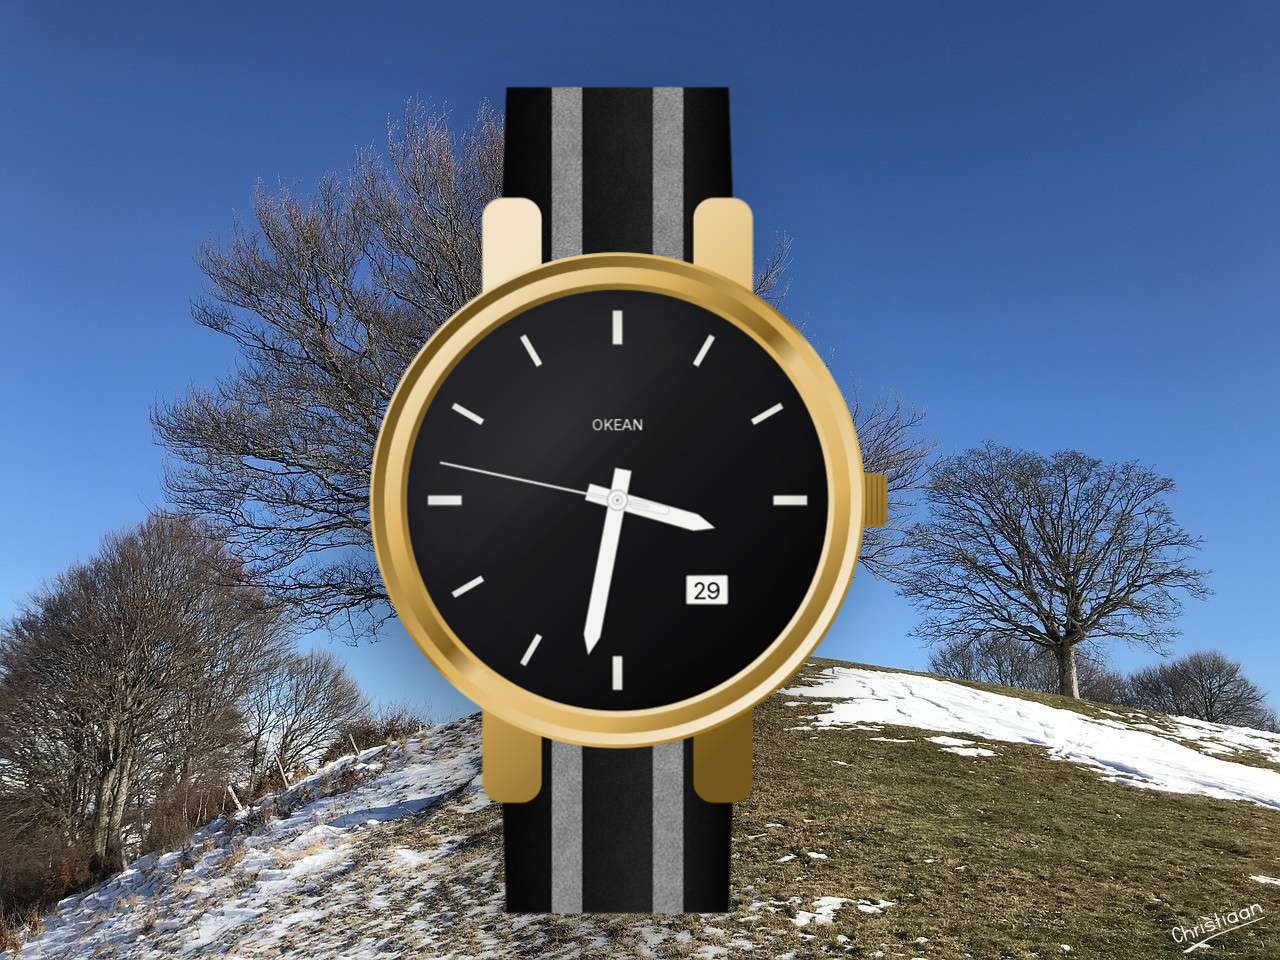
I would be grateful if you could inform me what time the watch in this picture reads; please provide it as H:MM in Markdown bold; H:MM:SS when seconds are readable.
**3:31:47**
